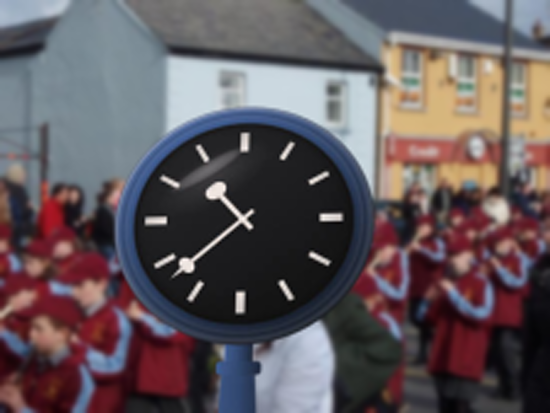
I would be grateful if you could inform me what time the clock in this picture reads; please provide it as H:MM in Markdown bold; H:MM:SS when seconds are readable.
**10:38**
